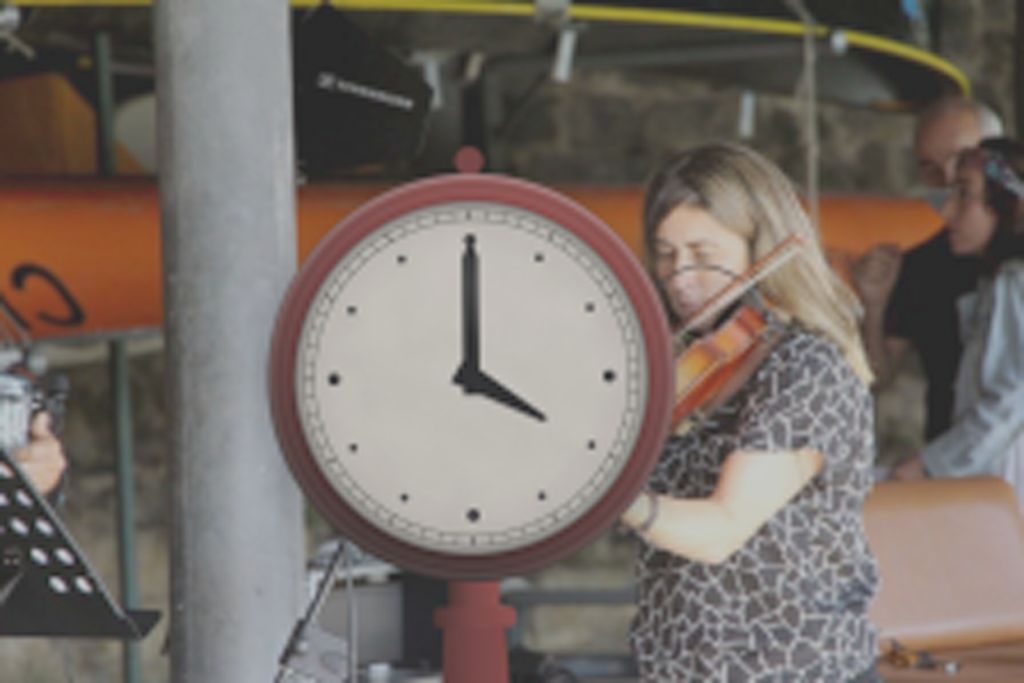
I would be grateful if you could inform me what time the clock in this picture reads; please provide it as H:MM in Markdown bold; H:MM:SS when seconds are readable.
**4:00**
